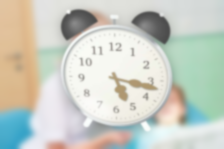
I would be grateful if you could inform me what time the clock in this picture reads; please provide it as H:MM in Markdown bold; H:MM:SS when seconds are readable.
**5:17**
